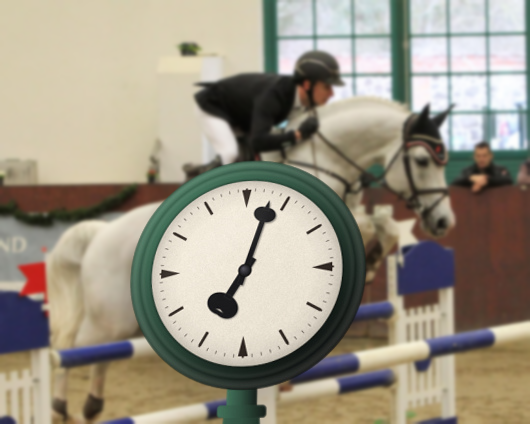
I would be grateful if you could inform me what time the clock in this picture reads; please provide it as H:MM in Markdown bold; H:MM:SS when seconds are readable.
**7:03**
